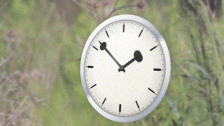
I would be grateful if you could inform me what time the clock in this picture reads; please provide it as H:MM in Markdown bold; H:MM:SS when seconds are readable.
**1:52**
